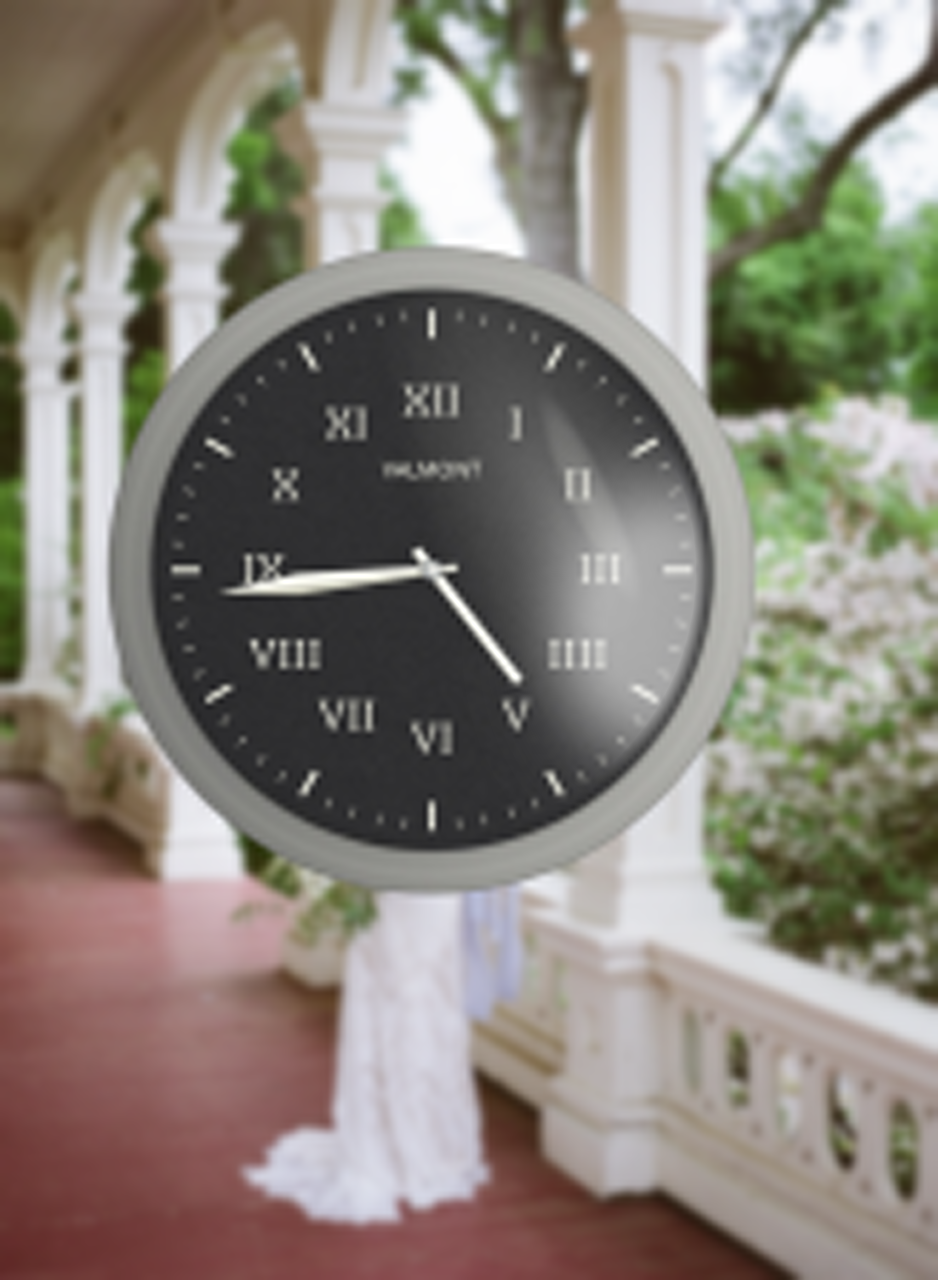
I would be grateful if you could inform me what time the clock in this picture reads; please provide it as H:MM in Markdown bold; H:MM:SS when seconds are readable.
**4:44**
